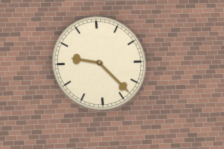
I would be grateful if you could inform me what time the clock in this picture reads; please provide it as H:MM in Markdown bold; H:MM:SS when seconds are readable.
**9:23**
